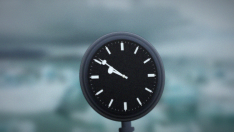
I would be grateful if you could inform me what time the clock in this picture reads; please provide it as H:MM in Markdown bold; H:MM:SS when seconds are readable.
**9:51**
